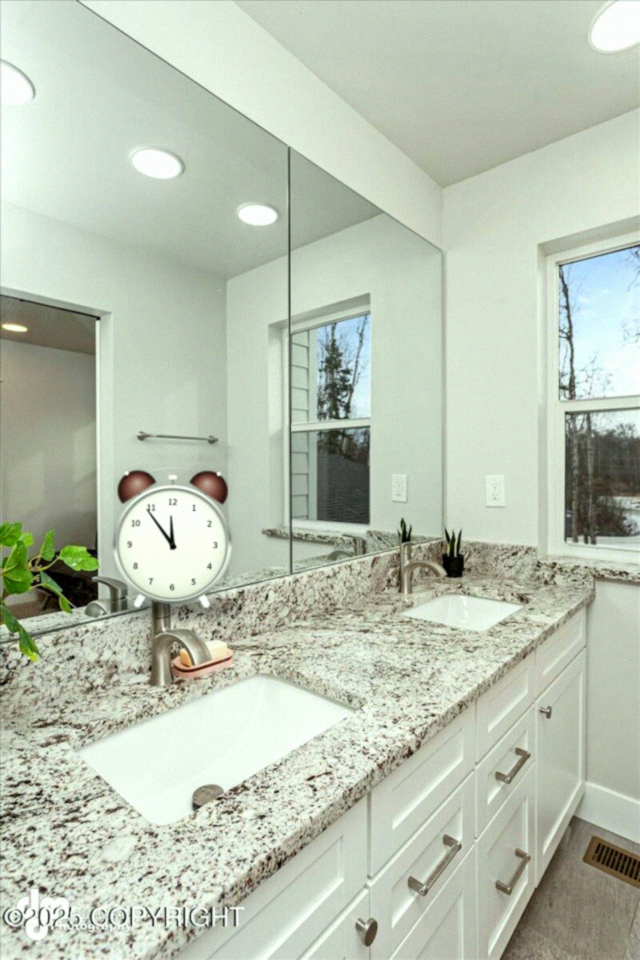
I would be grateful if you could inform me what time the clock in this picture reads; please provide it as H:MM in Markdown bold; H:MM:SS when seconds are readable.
**11:54**
